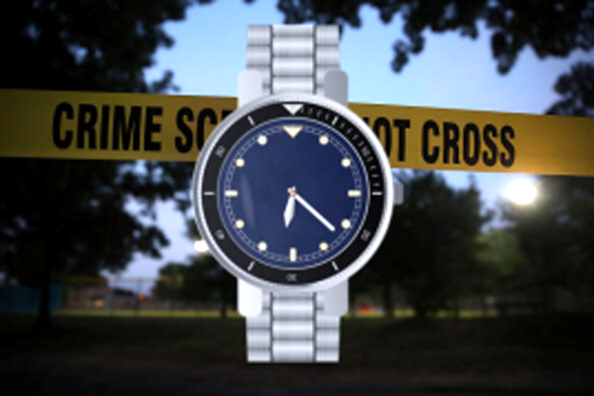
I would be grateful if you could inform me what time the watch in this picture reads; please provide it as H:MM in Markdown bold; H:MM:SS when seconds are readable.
**6:22**
